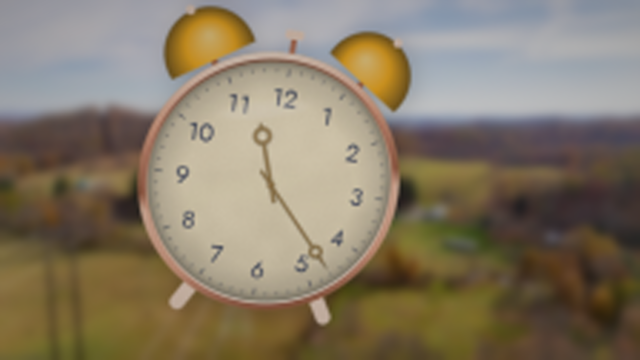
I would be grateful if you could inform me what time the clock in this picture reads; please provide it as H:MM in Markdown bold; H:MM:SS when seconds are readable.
**11:23**
